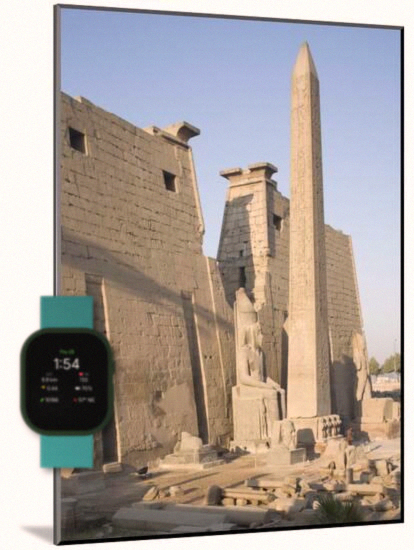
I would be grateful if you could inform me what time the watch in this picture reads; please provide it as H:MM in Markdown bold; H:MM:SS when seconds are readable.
**1:54**
